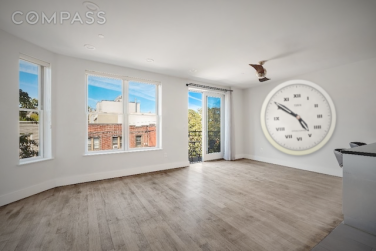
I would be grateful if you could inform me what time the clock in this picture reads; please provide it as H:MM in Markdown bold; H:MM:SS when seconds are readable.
**4:51**
